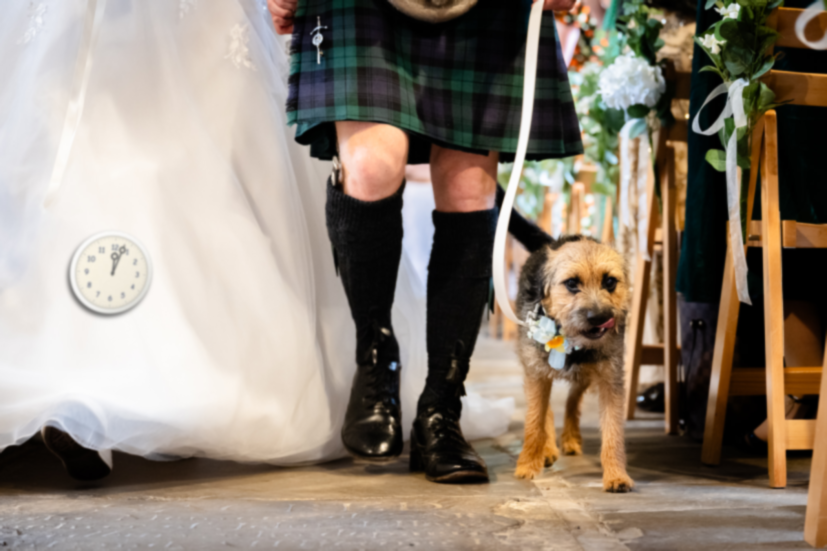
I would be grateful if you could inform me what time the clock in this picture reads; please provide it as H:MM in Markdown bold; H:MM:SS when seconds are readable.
**12:03**
